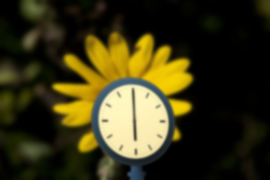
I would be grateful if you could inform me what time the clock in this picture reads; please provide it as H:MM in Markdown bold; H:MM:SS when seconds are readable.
**6:00**
